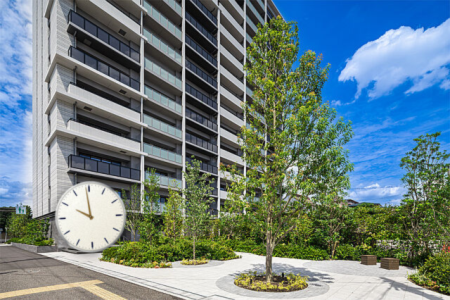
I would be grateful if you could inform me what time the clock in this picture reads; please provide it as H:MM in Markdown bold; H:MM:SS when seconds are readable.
**9:59**
